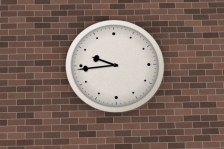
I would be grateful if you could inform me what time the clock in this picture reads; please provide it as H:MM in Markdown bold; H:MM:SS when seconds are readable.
**9:44**
